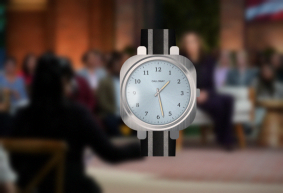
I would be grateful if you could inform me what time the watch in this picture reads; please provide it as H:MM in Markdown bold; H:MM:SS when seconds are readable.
**1:28**
